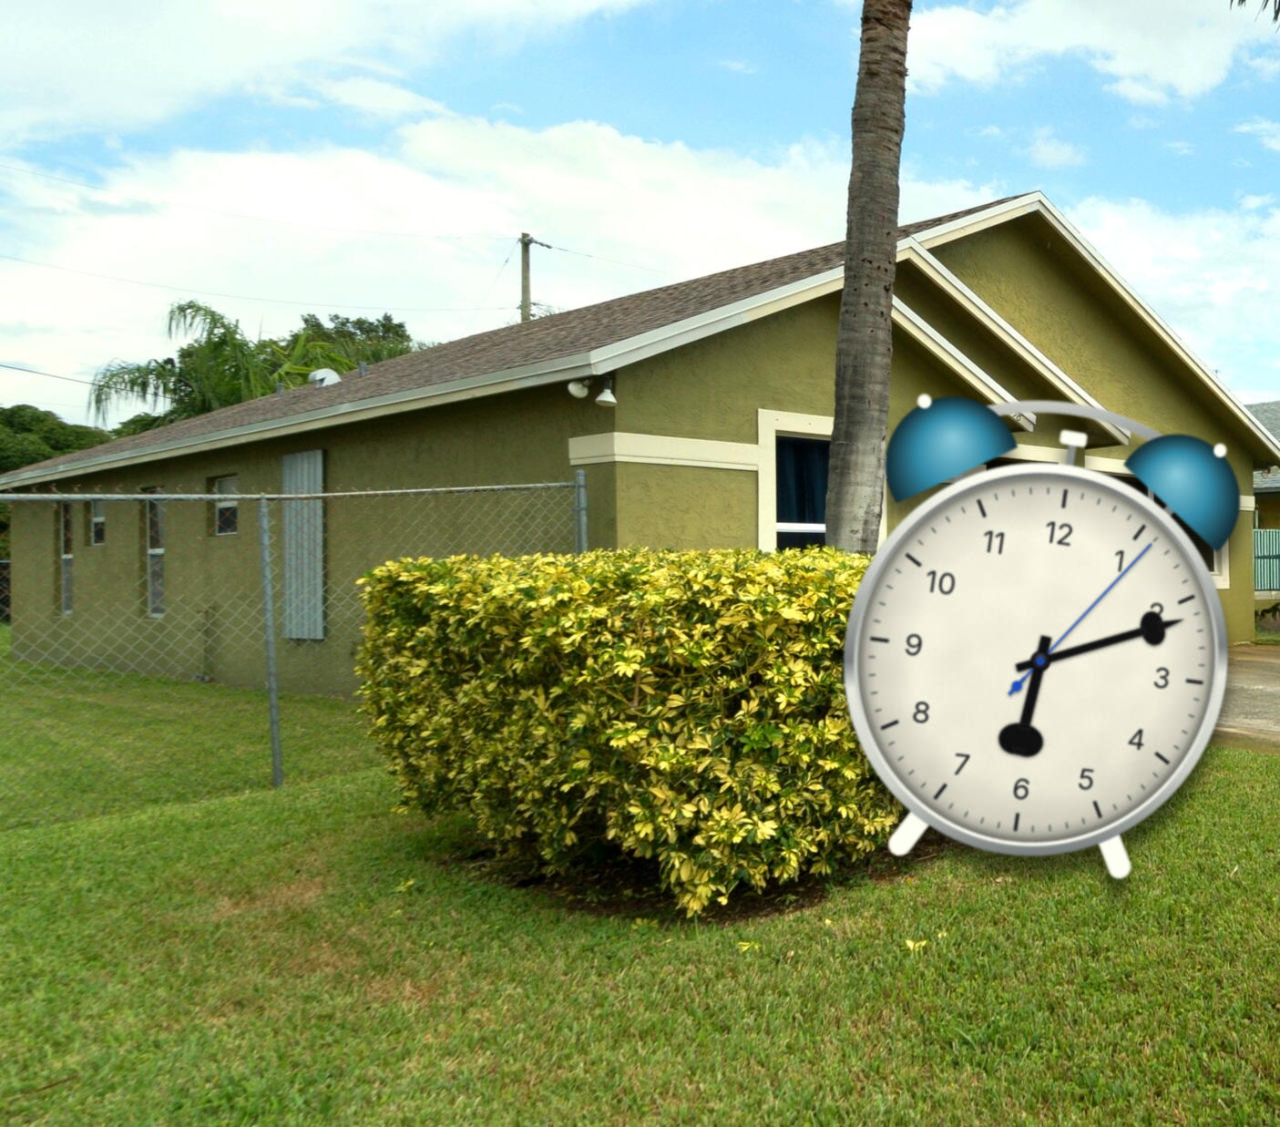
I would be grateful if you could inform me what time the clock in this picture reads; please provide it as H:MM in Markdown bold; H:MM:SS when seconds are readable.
**6:11:06**
